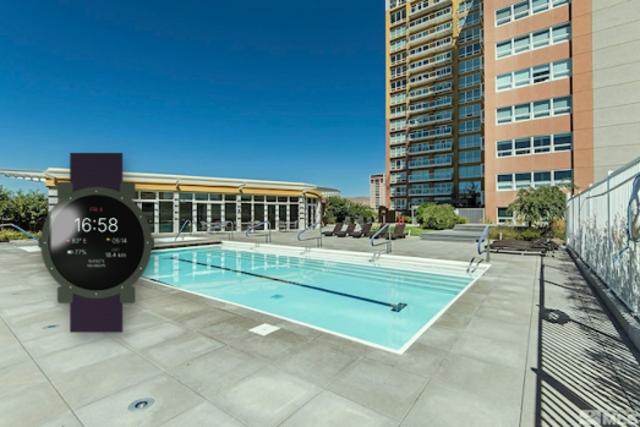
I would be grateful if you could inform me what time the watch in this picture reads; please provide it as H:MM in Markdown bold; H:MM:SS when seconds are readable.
**16:58**
